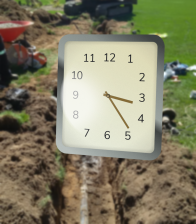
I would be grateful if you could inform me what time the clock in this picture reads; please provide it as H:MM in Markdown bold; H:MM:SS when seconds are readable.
**3:24**
